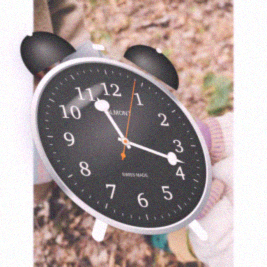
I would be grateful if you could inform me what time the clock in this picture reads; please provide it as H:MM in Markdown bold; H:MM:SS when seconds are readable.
**11:18:04**
